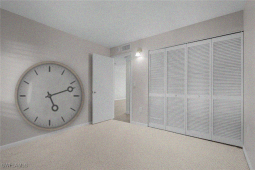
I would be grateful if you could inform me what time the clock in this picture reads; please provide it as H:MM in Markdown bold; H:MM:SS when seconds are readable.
**5:12**
